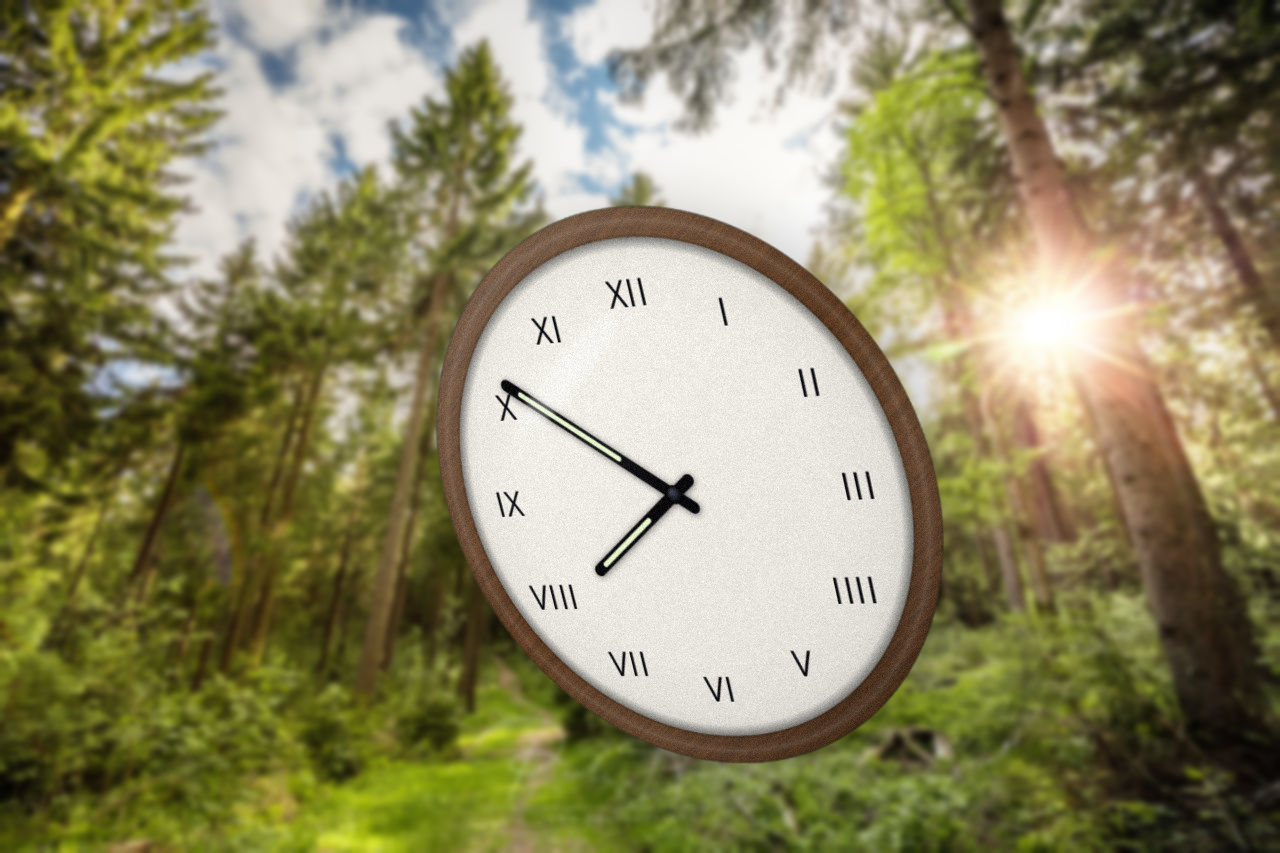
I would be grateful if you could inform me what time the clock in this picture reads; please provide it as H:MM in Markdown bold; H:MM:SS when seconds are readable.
**7:51**
